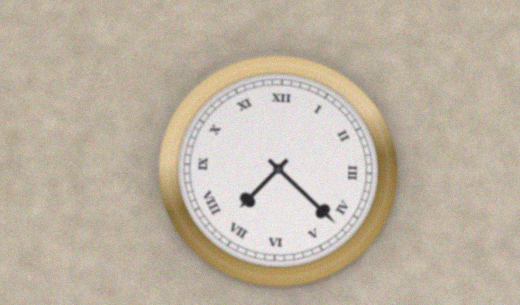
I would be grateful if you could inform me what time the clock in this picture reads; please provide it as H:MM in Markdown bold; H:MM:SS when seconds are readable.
**7:22**
